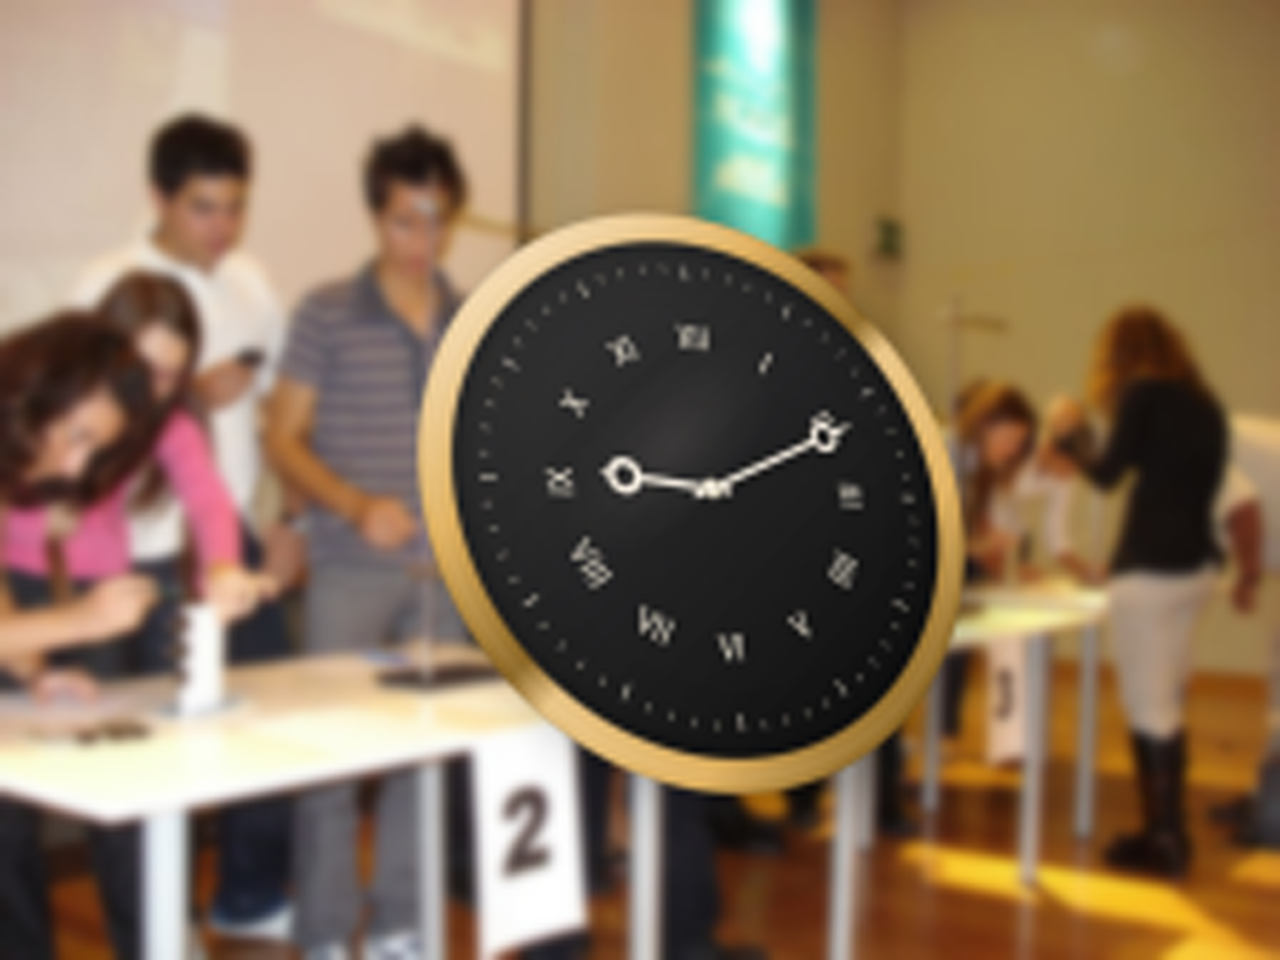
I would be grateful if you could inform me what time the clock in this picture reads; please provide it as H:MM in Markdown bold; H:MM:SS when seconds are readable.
**9:11**
